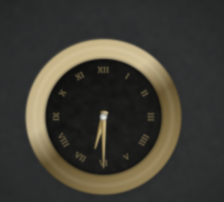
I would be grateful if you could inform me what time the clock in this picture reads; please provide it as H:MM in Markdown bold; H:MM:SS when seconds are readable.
**6:30**
